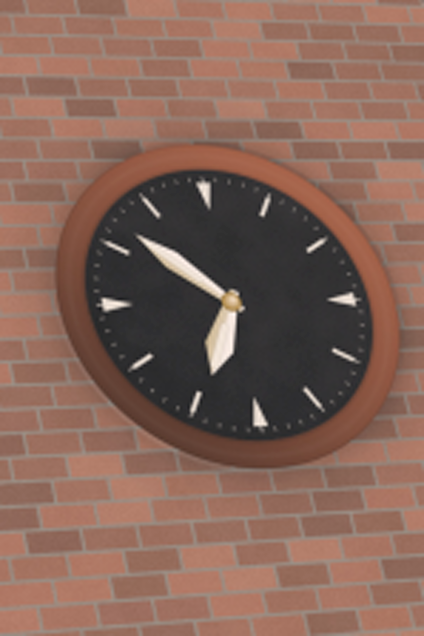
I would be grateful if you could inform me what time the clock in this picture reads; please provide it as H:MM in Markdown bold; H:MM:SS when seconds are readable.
**6:52**
